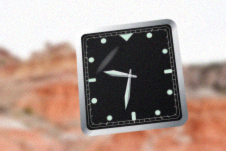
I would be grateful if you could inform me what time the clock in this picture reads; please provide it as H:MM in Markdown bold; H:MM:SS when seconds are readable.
**9:32**
